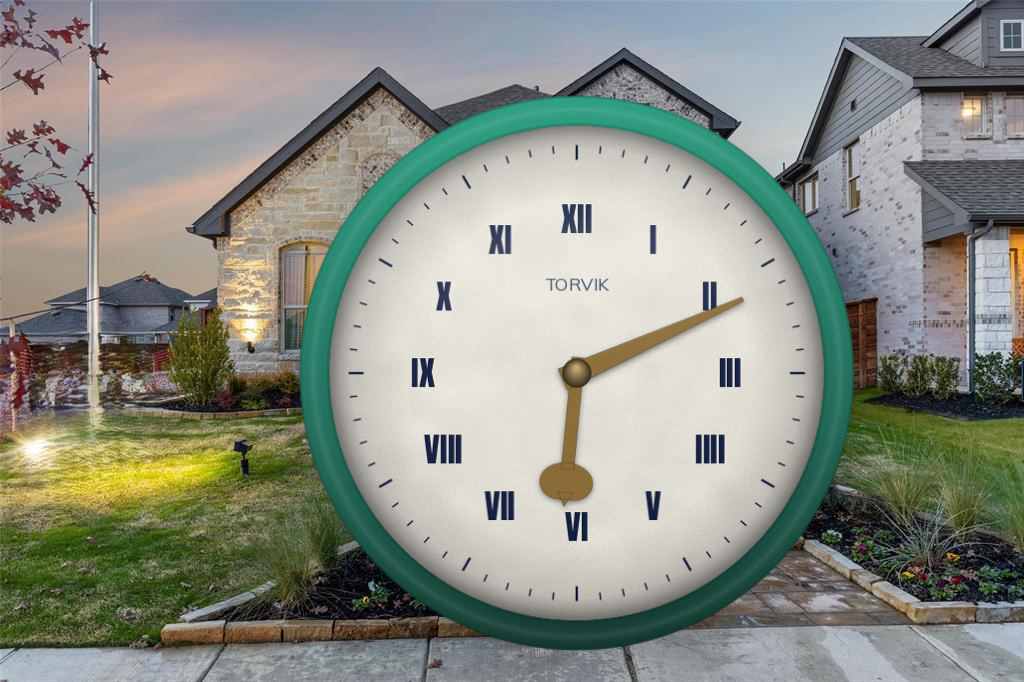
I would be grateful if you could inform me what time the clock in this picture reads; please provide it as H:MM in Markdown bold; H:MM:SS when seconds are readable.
**6:11**
